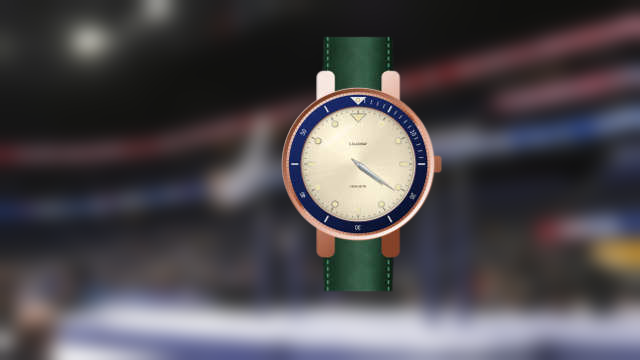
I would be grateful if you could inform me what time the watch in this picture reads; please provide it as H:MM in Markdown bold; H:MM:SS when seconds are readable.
**4:21**
